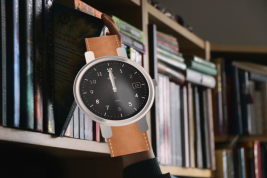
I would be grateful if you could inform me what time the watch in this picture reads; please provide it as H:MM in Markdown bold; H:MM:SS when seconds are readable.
**12:00**
